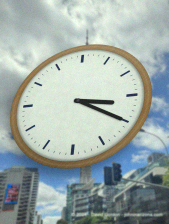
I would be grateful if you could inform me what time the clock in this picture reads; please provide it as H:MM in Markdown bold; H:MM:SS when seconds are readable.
**3:20**
